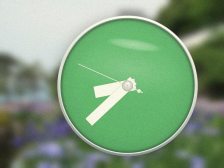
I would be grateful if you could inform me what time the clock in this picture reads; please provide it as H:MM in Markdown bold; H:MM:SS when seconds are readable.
**8:37:49**
